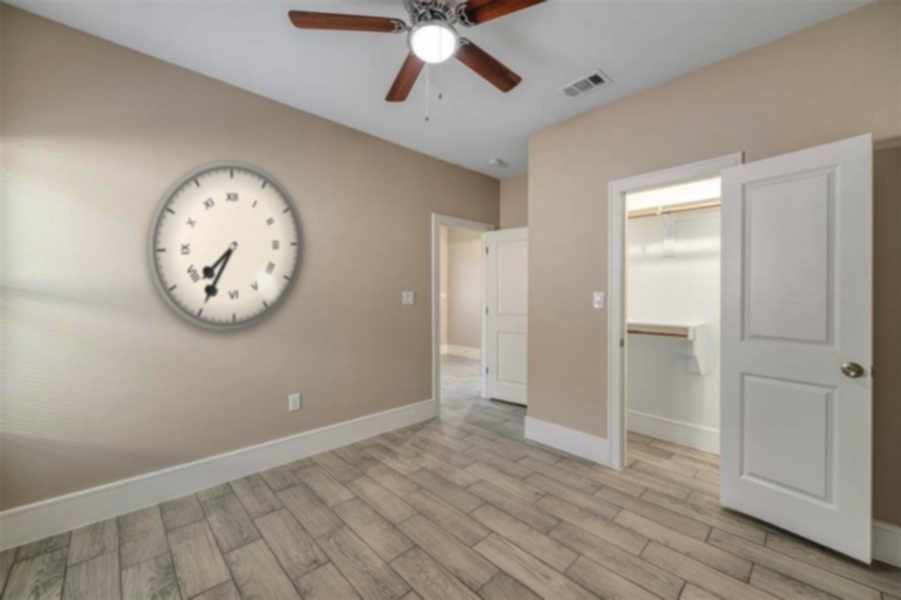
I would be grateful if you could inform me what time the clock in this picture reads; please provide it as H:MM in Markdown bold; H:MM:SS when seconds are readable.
**7:35**
